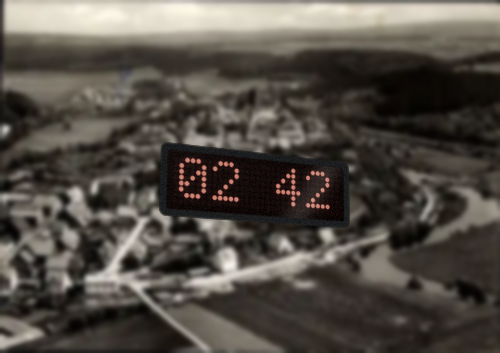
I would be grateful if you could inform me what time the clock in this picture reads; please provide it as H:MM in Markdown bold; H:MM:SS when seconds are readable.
**2:42**
